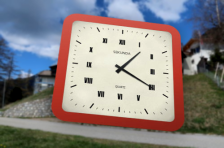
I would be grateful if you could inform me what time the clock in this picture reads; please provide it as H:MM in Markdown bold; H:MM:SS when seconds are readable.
**1:20**
